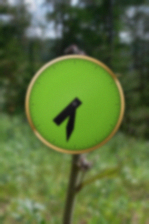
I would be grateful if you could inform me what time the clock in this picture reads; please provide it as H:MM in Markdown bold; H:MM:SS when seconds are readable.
**7:32**
